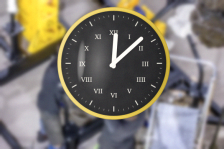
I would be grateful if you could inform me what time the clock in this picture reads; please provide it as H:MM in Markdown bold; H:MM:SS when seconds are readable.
**12:08**
